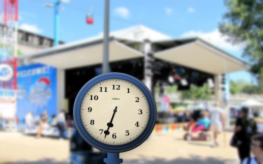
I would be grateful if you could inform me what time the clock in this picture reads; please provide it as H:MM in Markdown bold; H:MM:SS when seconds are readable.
**6:33**
